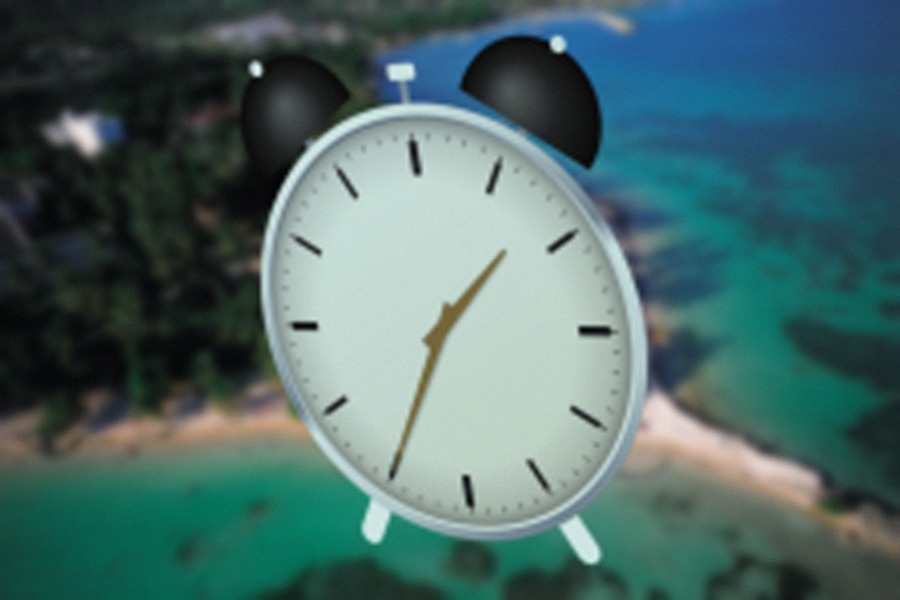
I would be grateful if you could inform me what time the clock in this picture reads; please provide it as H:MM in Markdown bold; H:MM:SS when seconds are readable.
**1:35**
